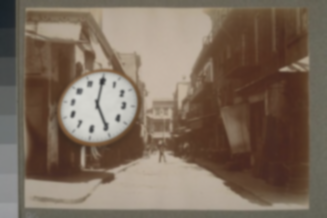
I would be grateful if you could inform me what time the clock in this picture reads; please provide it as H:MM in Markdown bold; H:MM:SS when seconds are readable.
**5:00**
